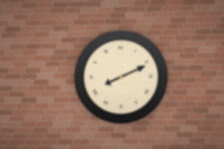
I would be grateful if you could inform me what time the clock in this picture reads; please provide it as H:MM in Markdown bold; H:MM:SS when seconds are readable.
**8:11**
